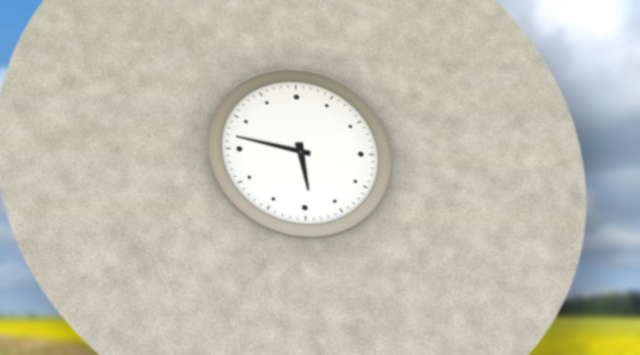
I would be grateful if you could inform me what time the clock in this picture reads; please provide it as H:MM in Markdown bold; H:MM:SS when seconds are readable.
**5:47**
